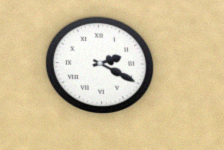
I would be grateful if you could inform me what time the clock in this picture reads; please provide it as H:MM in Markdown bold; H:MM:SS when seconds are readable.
**2:20**
